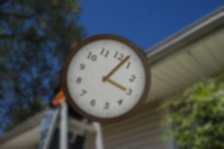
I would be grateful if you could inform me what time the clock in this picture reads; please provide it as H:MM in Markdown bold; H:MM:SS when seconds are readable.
**3:03**
